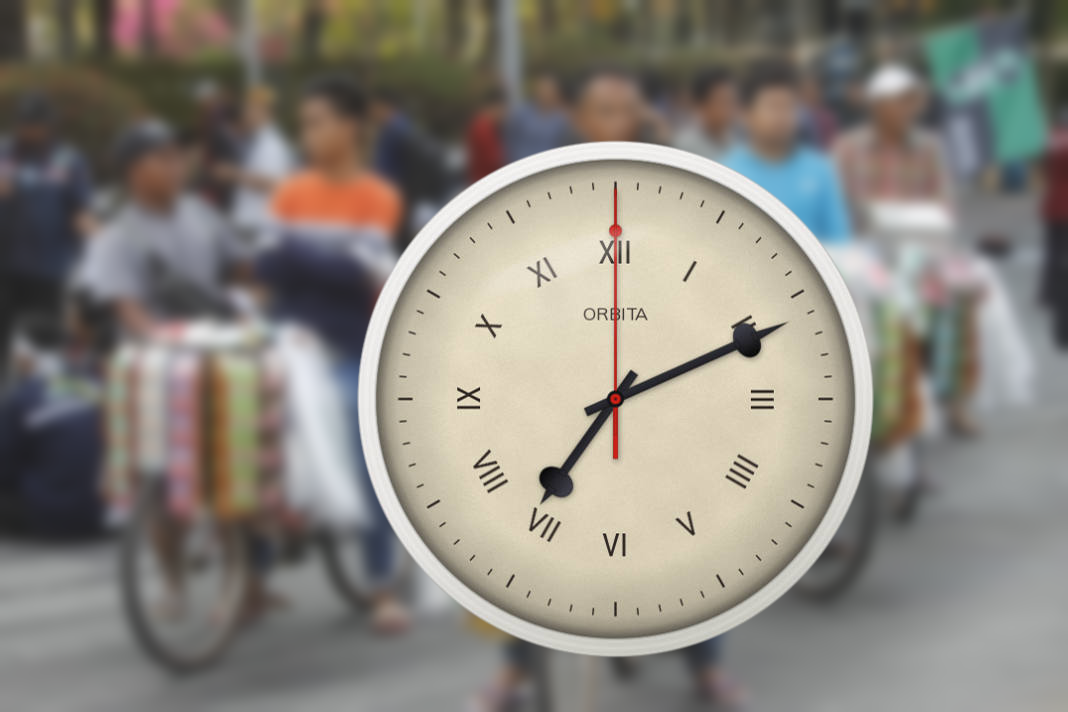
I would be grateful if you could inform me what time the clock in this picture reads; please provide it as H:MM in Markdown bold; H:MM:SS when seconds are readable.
**7:11:00**
